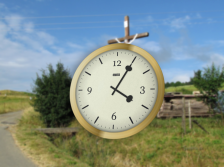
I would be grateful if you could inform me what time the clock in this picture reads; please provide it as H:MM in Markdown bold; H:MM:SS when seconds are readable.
**4:05**
